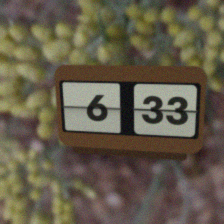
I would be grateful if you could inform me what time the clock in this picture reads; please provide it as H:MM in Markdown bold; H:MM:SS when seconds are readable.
**6:33**
